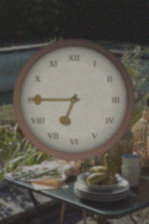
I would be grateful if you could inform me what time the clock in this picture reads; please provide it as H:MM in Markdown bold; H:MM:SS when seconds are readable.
**6:45**
